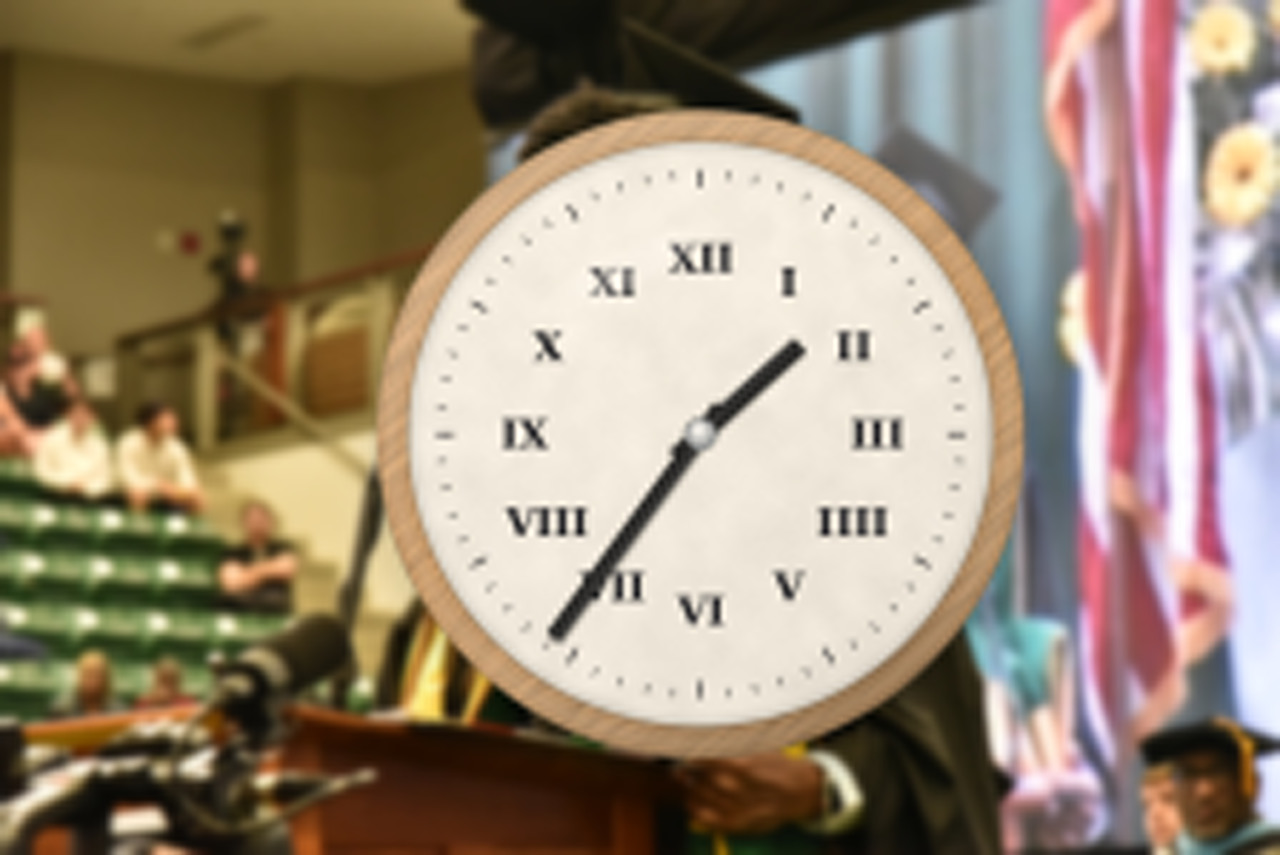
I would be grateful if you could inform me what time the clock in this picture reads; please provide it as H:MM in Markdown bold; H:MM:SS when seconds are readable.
**1:36**
